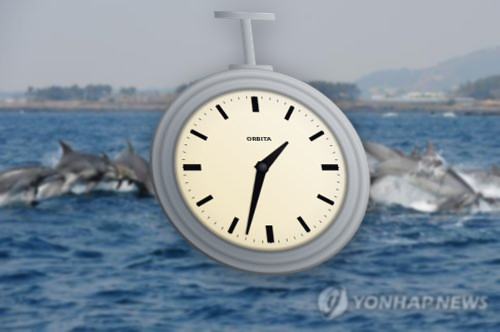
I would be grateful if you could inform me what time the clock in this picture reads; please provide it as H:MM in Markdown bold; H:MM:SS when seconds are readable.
**1:33**
